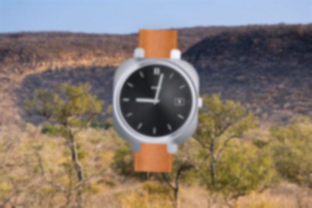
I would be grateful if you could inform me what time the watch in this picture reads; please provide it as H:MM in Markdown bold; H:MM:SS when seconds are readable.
**9:02**
